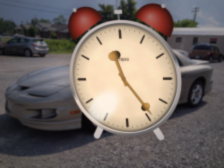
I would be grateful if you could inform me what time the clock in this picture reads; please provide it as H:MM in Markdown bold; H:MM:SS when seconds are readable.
**11:24**
